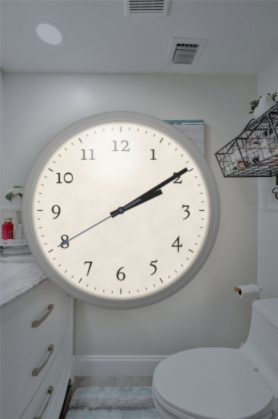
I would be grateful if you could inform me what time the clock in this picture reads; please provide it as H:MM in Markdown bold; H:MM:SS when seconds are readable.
**2:09:40**
